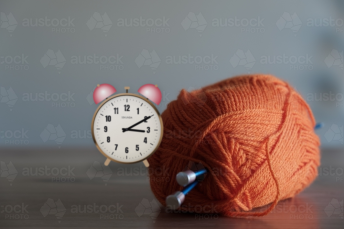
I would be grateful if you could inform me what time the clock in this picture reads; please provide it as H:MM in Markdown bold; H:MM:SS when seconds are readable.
**3:10**
